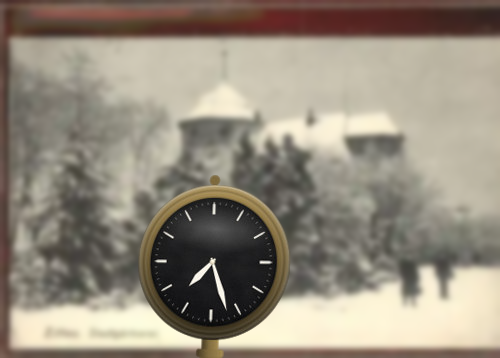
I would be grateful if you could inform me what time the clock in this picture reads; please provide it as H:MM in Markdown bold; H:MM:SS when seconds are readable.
**7:27**
